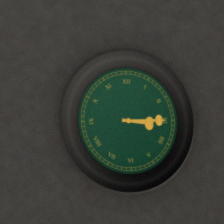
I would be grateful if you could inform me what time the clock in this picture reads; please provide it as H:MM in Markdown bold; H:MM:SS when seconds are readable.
**3:15**
